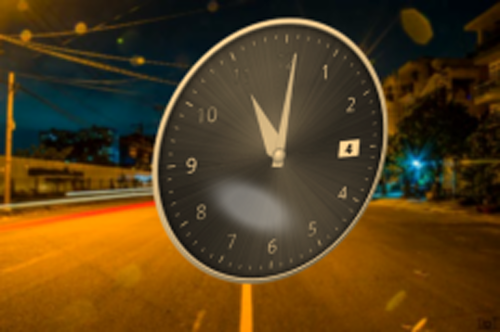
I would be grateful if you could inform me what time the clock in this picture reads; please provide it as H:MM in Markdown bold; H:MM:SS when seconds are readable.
**11:01**
